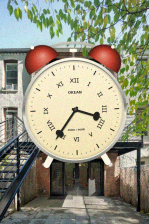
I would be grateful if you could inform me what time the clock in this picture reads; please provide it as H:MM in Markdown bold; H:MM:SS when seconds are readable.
**3:36**
